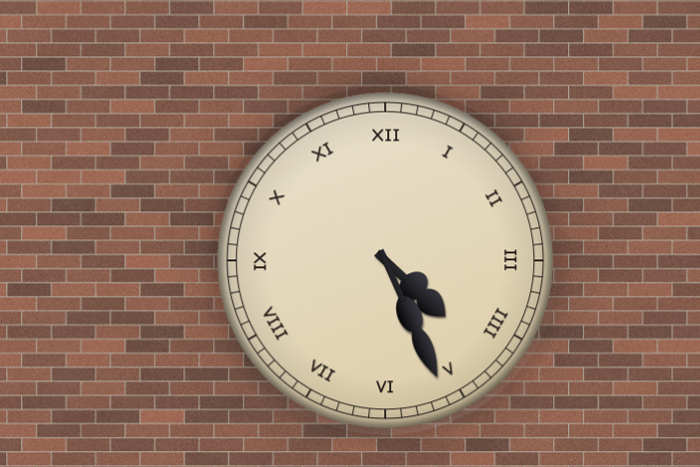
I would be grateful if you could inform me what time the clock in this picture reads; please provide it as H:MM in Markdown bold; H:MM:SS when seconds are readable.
**4:26**
